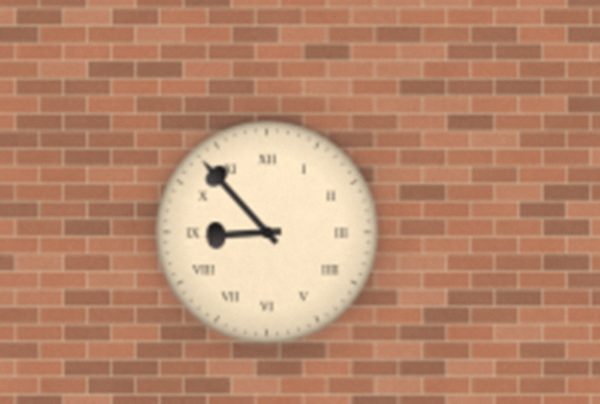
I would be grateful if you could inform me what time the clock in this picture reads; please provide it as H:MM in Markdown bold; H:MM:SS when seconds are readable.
**8:53**
